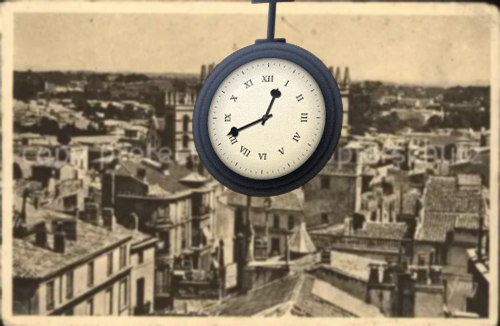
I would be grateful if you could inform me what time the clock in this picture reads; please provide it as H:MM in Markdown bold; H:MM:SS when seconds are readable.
**12:41**
